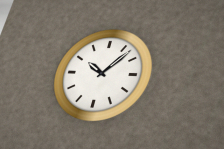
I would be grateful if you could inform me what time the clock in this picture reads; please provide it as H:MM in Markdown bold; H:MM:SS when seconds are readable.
**10:07**
